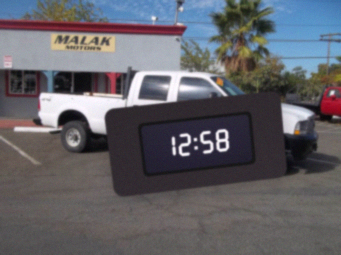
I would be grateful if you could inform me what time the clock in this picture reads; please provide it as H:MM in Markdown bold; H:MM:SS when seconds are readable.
**12:58**
